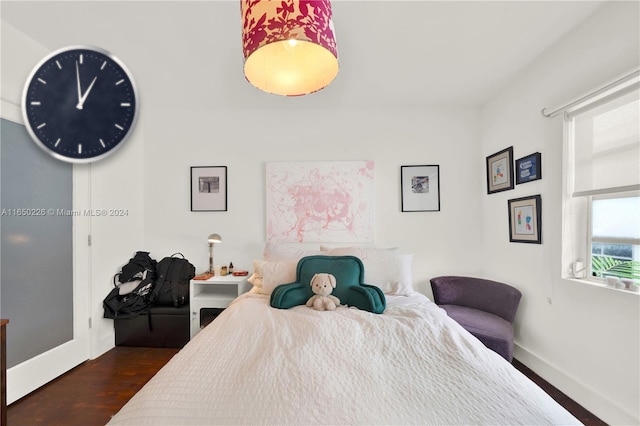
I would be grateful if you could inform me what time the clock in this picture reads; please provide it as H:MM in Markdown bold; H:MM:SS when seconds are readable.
**12:59**
